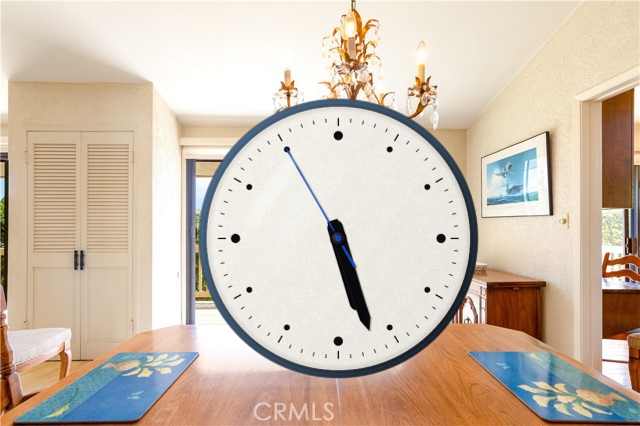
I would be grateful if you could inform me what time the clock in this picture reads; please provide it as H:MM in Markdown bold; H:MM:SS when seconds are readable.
**5:26:55**
